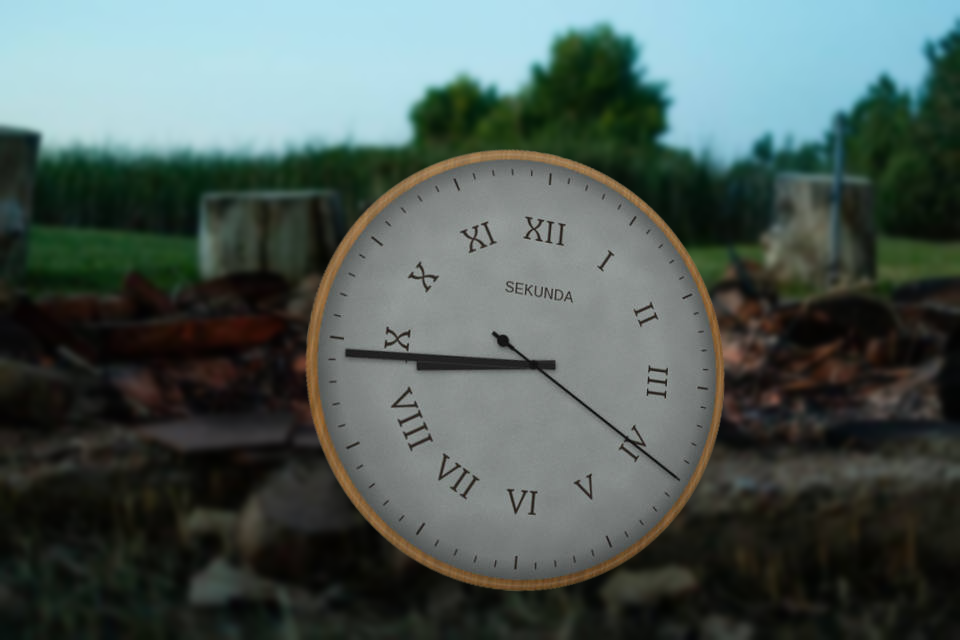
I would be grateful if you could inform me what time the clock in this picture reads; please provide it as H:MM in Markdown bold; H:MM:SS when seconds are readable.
**8:44:20**
